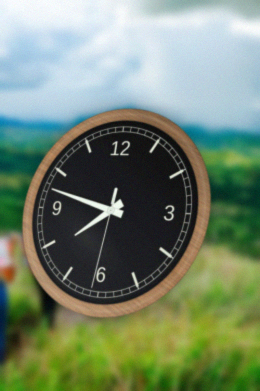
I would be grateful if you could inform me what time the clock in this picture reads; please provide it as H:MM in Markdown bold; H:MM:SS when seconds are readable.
**7:47:31**
